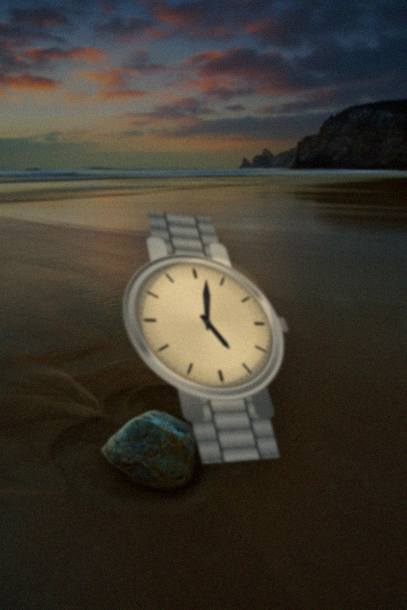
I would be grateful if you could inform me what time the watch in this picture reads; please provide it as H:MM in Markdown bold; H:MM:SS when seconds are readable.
**5:02**
